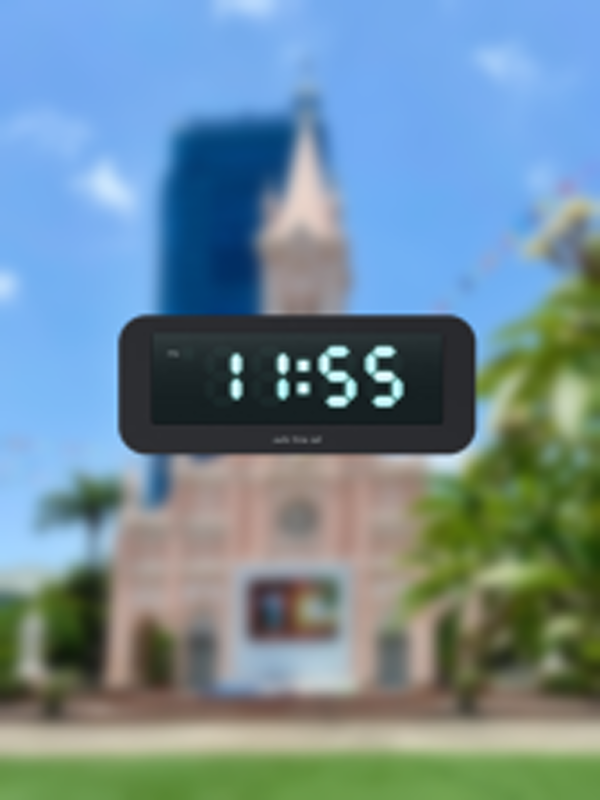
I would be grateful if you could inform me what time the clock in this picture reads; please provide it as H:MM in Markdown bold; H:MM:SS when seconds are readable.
**11:55**
